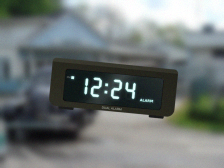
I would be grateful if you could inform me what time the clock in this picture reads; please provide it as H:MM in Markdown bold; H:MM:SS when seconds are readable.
**12:24**
